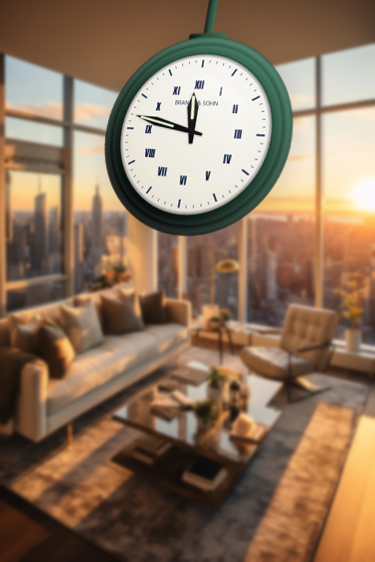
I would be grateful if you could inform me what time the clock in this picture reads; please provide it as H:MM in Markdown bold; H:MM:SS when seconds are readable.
**11:47**
